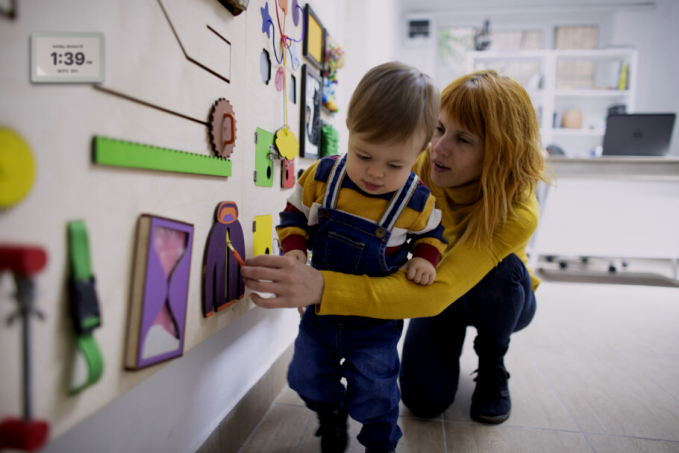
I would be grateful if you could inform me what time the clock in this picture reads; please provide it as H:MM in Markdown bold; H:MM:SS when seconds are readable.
**1:39**
